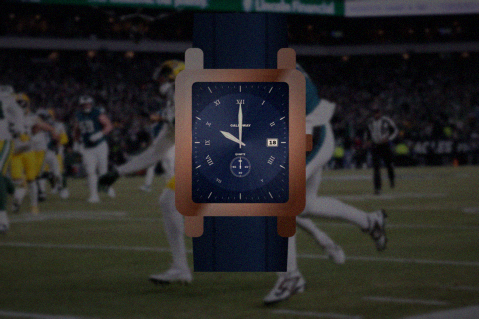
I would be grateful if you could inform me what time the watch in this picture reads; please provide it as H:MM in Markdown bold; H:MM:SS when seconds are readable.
**10:00**
